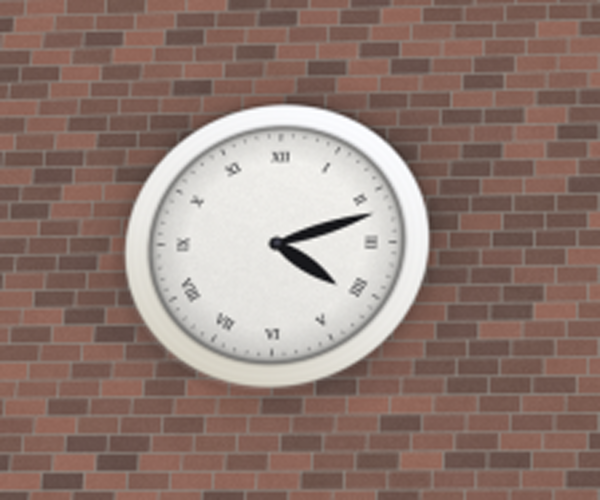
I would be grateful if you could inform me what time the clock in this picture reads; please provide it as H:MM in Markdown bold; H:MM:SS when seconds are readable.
**4:12**
